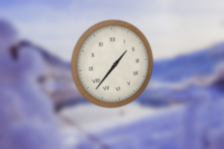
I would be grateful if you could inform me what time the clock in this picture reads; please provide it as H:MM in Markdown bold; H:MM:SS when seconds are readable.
**1:38**
